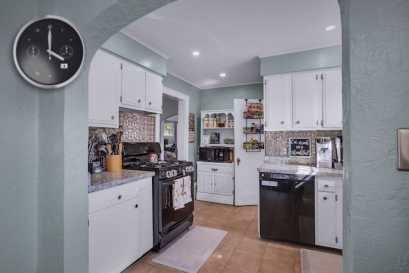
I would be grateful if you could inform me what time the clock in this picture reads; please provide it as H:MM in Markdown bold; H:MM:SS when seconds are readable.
**4:00**
